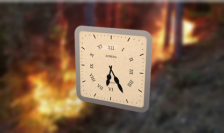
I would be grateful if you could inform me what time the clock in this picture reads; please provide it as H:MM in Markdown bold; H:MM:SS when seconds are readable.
**6:25**
